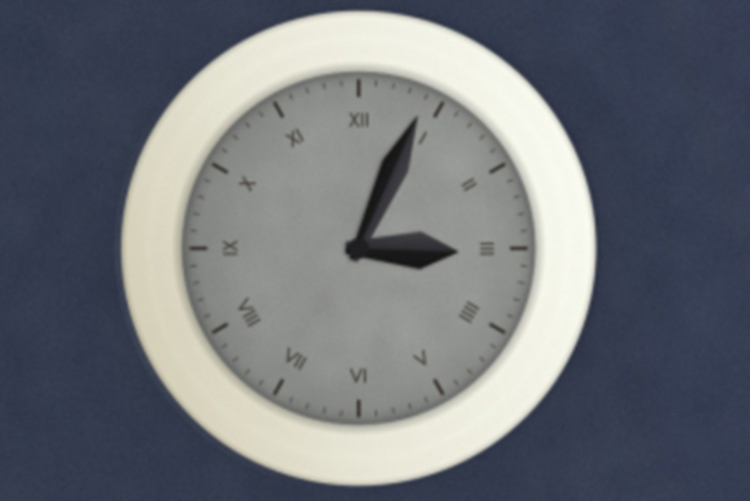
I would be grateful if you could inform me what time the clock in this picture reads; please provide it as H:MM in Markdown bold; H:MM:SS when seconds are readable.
**3:04**
